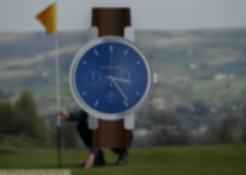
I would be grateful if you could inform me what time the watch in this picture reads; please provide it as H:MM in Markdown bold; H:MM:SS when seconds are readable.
**3:24**
